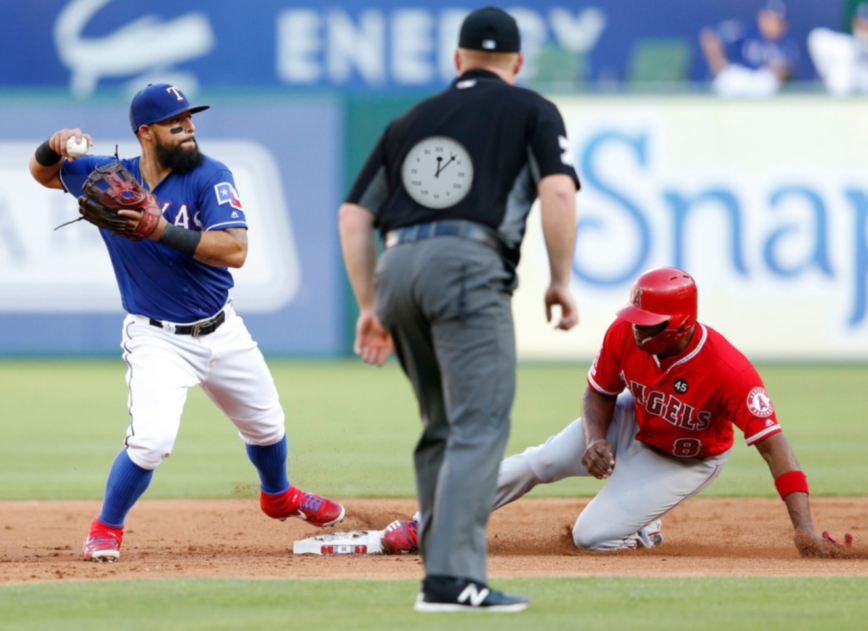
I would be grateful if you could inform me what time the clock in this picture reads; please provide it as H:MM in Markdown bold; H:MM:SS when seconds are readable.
**12:07**
